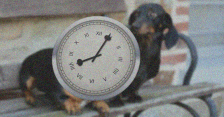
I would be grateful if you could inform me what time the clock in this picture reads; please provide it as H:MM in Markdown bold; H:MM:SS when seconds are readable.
**8:04**
